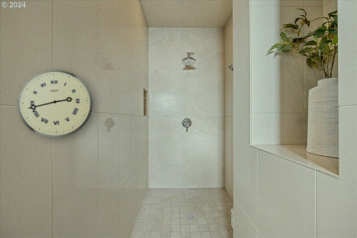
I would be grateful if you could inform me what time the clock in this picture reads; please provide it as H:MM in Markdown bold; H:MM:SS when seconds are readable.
**2:43**
